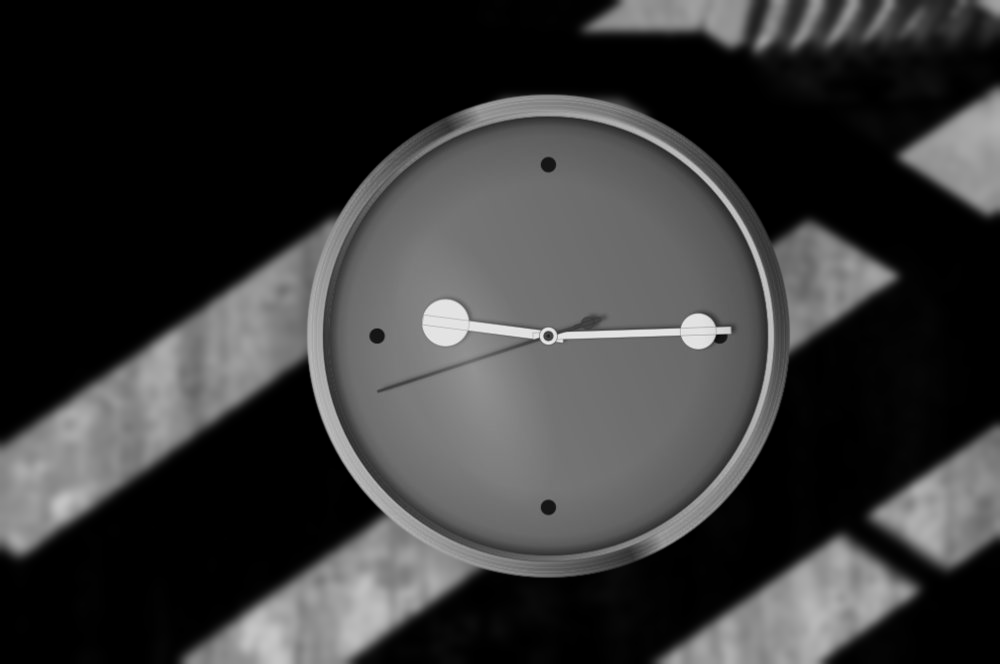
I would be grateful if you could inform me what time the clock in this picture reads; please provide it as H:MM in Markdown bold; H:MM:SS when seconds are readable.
**9:14:42**
